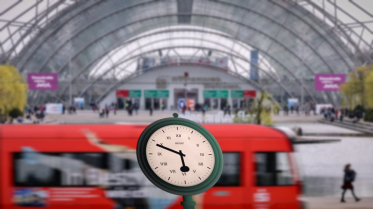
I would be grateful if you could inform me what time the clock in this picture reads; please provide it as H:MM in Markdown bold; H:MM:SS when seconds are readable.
**5:49**
